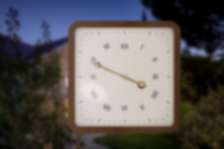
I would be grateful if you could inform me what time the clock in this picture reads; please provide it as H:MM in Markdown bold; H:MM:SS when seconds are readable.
**3:49**
